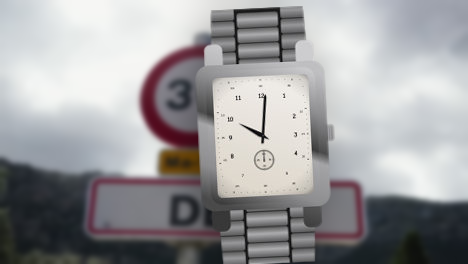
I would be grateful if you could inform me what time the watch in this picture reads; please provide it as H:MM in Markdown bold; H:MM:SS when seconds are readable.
**10:01**
